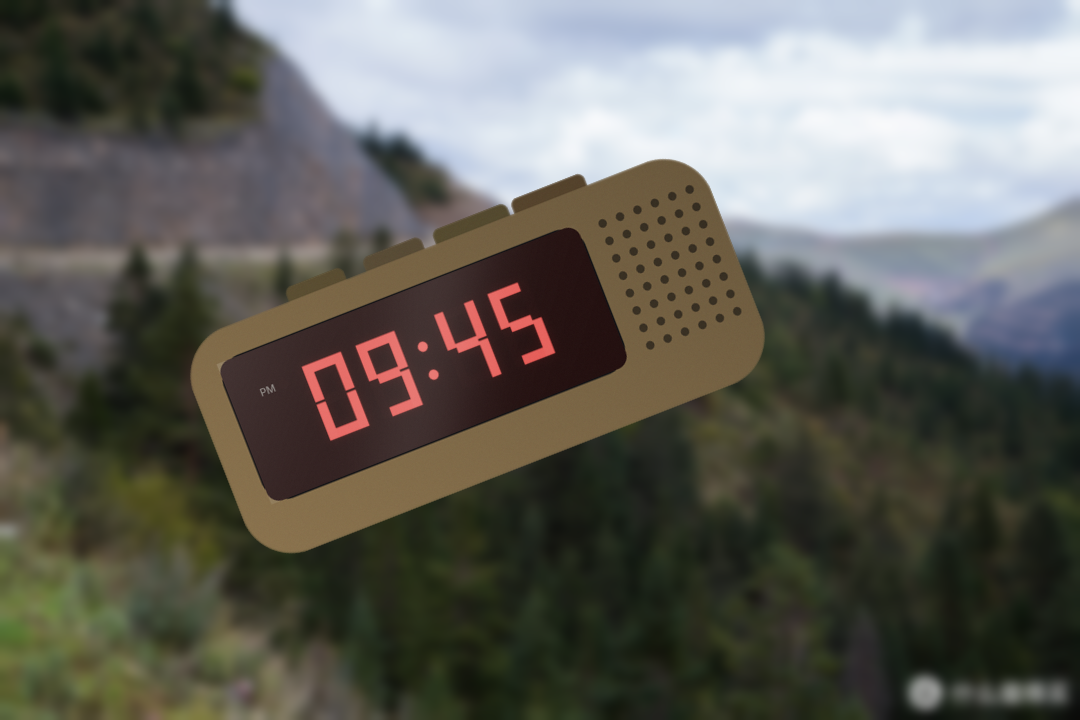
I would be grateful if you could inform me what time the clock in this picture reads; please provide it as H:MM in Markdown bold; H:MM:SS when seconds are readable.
**9:45**
